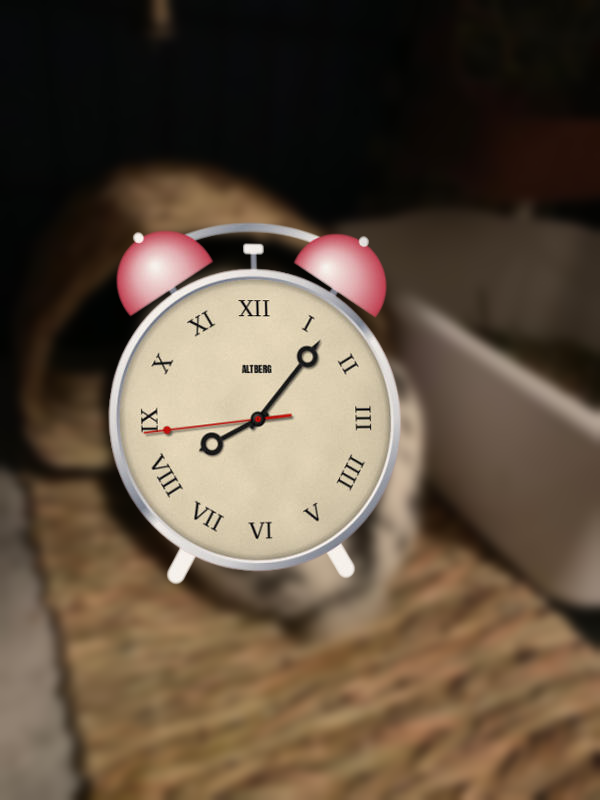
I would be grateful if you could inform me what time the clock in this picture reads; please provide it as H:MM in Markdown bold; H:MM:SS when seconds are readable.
**8:06:44**
